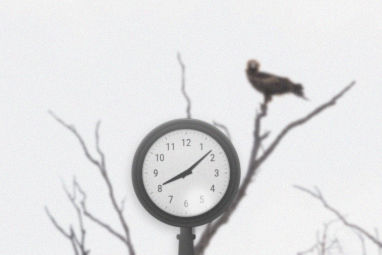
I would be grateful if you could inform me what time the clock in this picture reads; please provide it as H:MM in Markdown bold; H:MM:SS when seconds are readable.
**8:08**
